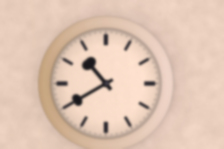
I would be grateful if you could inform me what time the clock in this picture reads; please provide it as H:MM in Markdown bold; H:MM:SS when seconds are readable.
**10:40**
